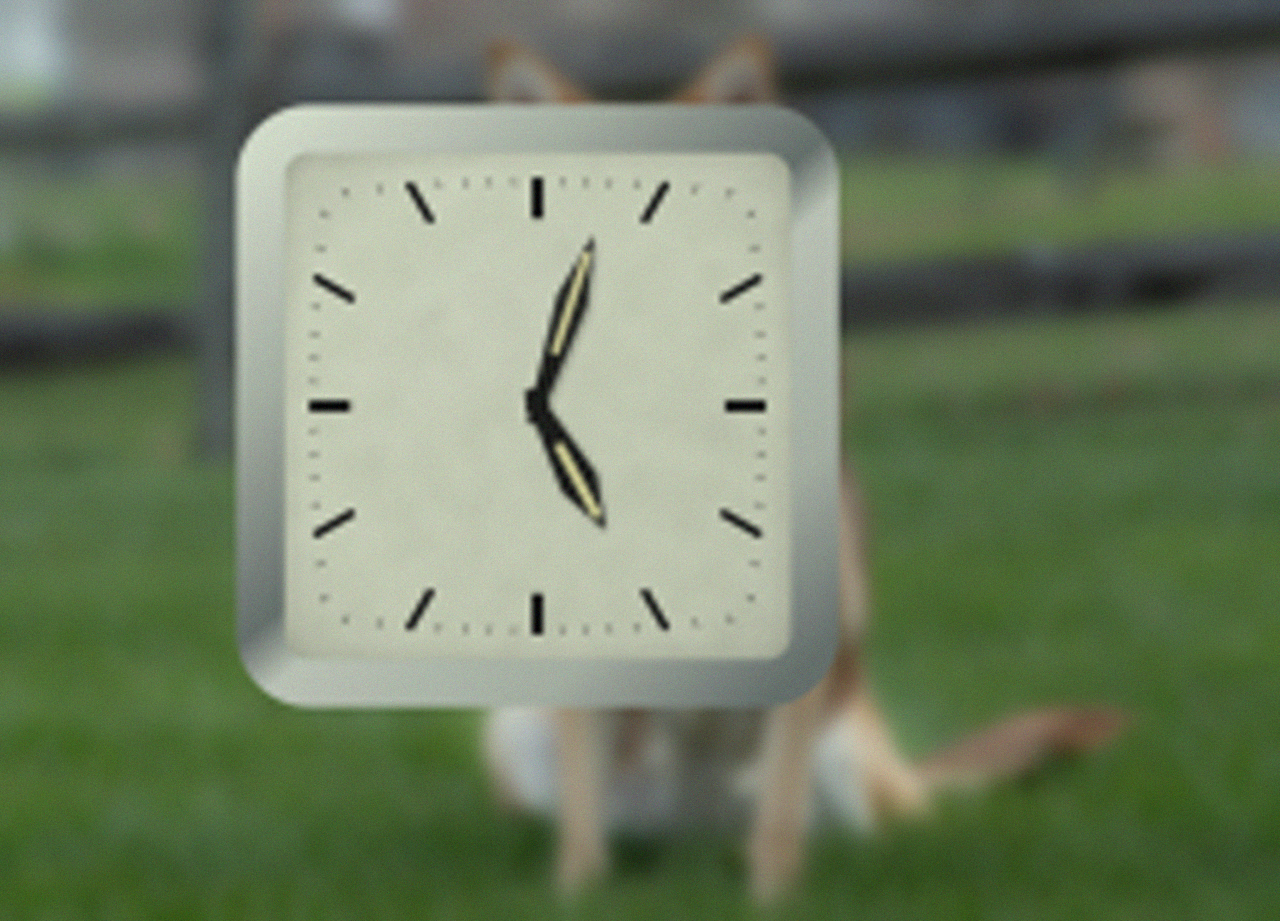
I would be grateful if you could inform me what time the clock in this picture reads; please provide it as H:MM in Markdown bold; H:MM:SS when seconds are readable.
**5:03**
